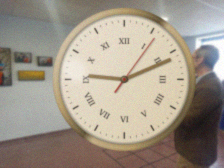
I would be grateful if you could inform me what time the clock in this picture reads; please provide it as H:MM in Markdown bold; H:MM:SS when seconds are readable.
**9:11:06**
